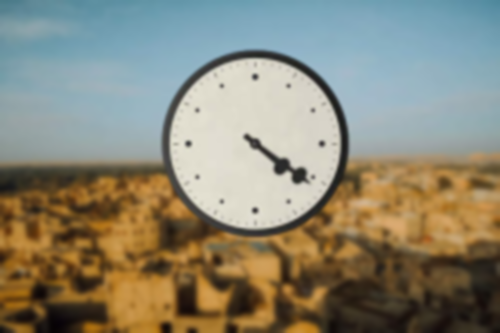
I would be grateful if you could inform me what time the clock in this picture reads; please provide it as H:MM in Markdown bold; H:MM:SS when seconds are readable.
**4:21**
